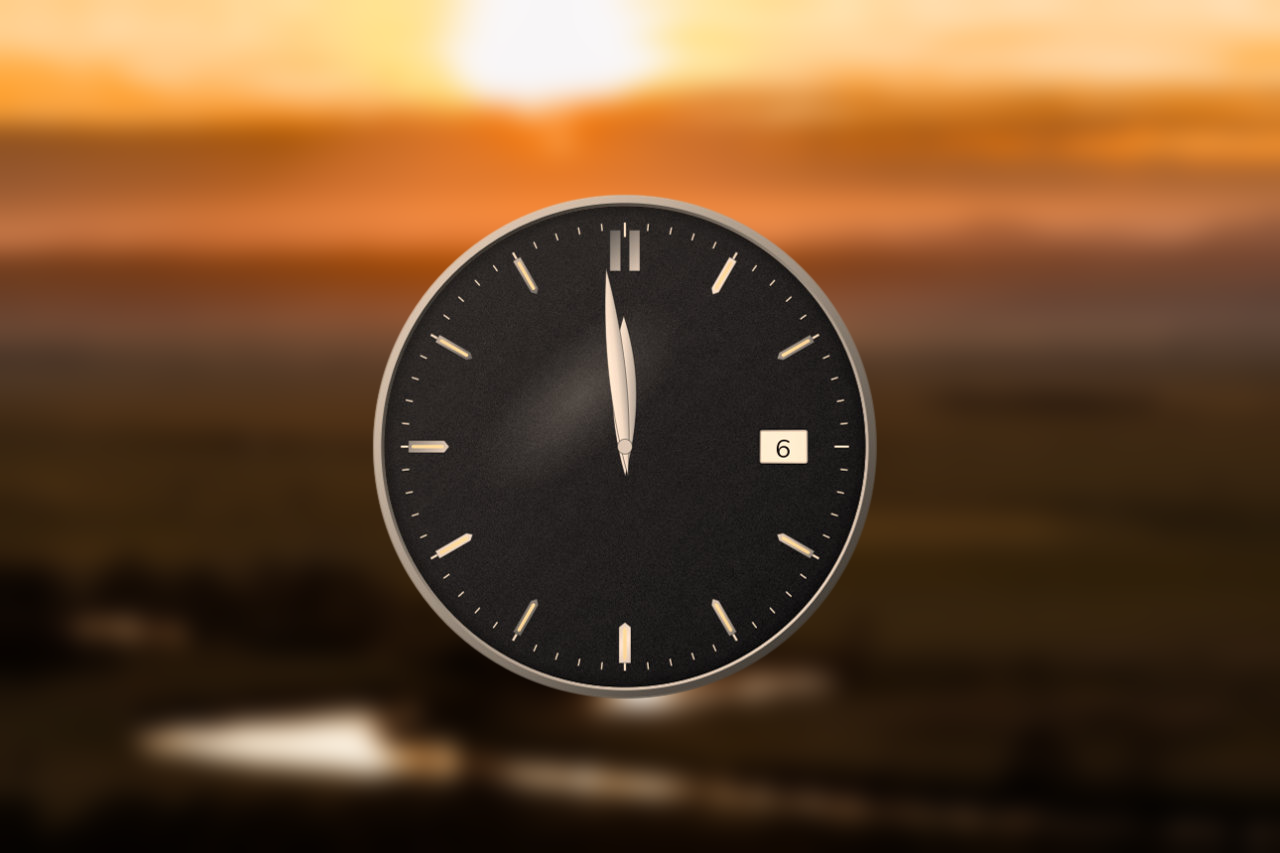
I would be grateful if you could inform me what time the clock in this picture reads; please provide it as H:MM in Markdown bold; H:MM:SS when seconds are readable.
**11:59**
